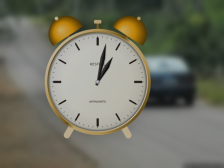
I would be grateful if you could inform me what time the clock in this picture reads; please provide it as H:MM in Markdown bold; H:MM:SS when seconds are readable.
**1:02**
